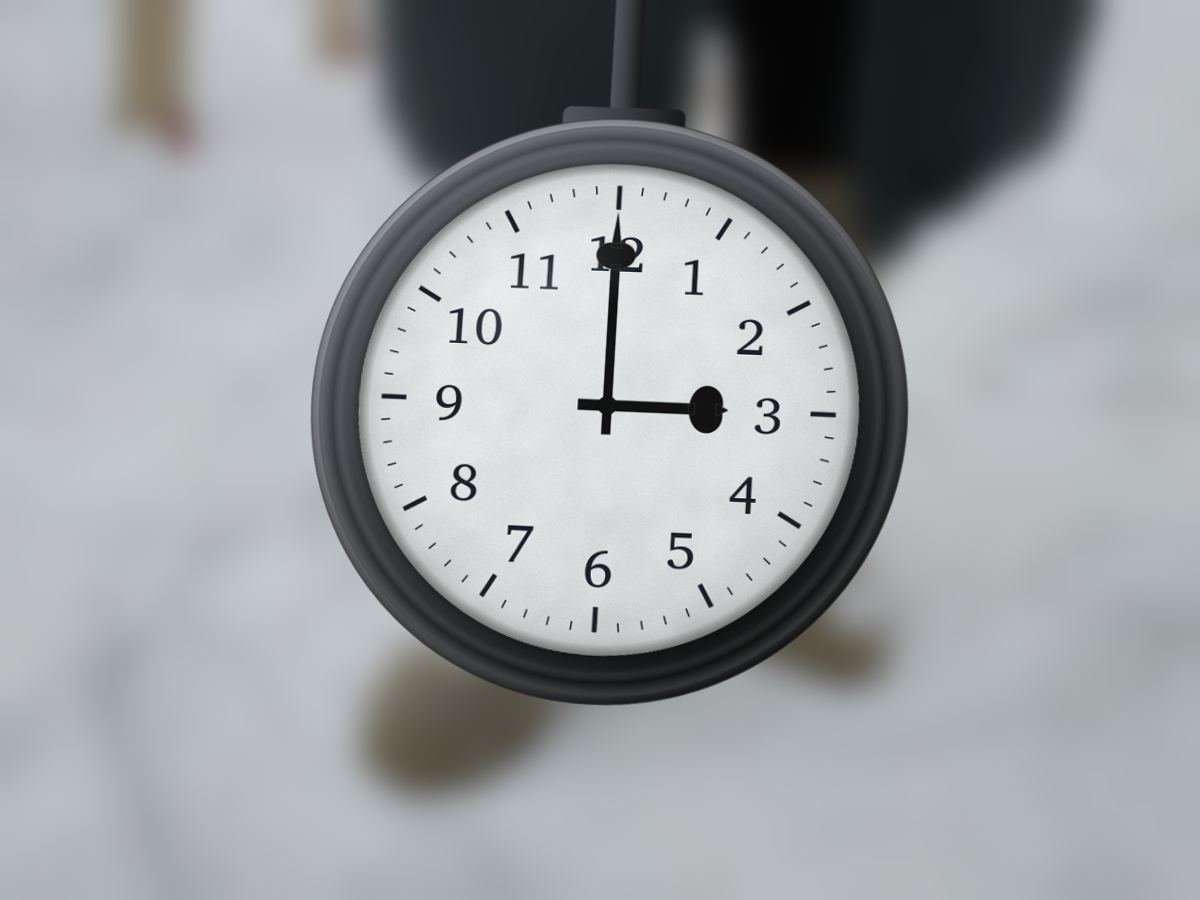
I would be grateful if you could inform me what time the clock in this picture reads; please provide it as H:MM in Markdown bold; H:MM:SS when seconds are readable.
**3:00**
